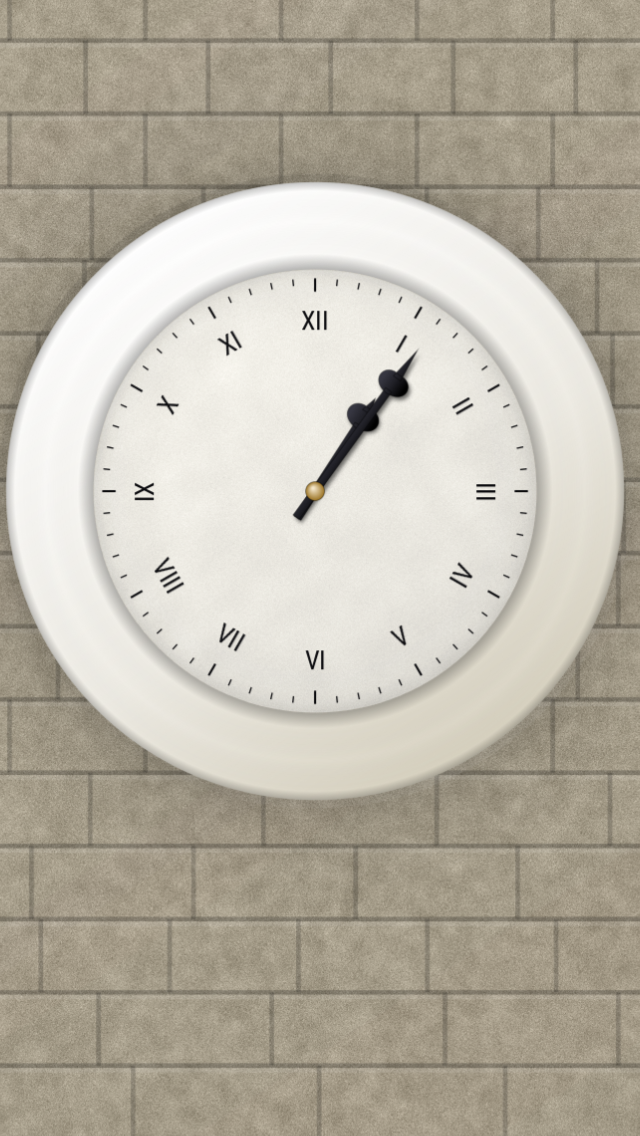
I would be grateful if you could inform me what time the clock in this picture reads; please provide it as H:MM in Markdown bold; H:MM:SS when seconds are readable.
**1:06**
